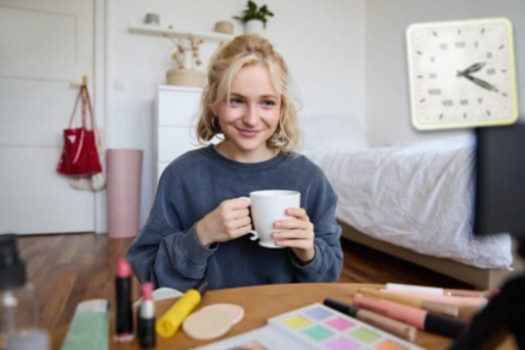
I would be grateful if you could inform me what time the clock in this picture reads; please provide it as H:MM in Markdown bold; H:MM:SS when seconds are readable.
**2:20**
